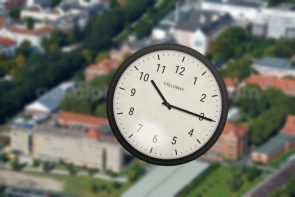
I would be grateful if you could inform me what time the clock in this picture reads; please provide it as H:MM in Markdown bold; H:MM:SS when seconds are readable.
**10:15**
